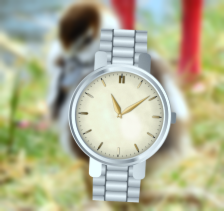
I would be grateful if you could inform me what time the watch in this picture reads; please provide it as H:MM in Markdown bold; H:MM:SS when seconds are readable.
**11:09**
